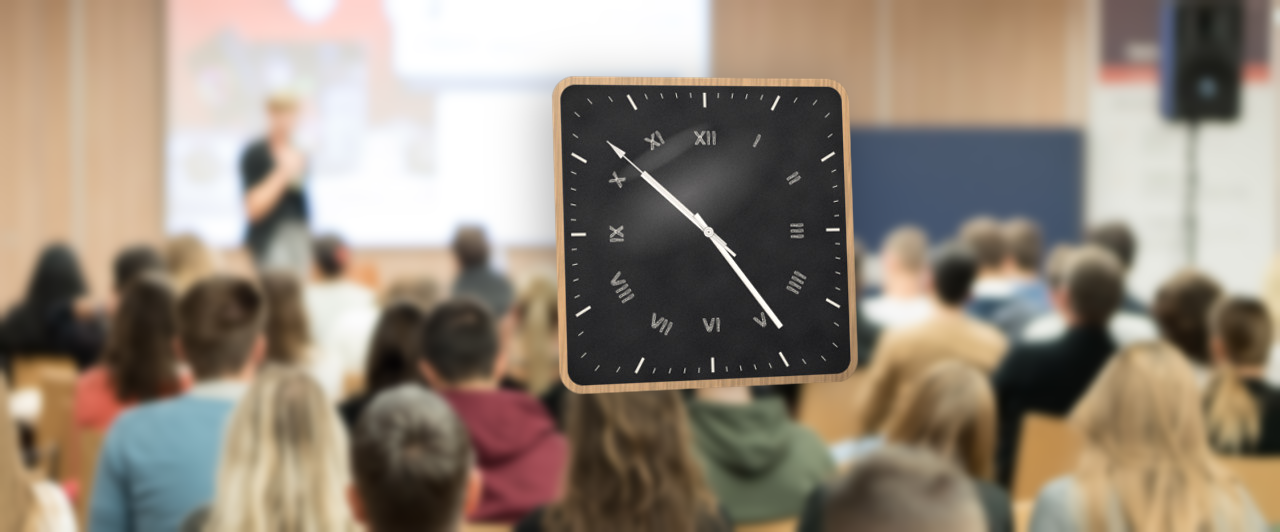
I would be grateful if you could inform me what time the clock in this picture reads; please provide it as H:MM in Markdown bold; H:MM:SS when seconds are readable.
**10:23:52**
